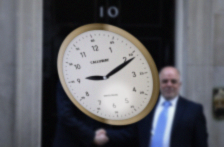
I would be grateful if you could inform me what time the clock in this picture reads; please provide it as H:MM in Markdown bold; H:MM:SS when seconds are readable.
**9:11**
